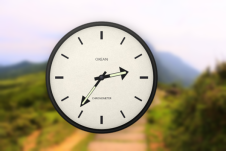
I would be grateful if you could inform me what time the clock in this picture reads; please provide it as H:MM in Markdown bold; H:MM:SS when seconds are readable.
**2:36**
